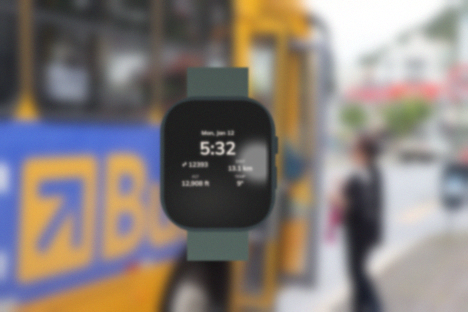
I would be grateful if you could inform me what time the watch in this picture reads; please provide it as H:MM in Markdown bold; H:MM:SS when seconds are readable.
**5:32**
